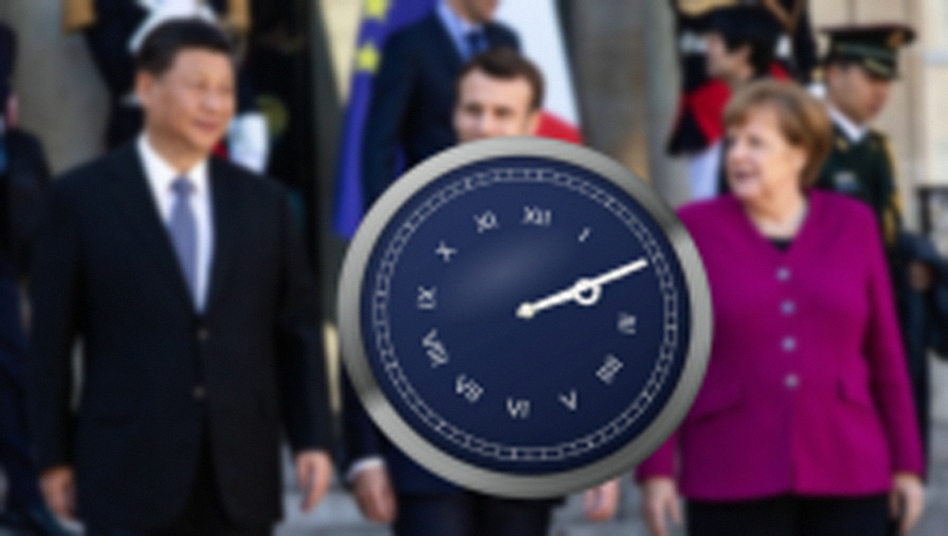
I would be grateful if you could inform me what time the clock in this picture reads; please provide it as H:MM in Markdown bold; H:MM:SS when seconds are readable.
**2:10**
